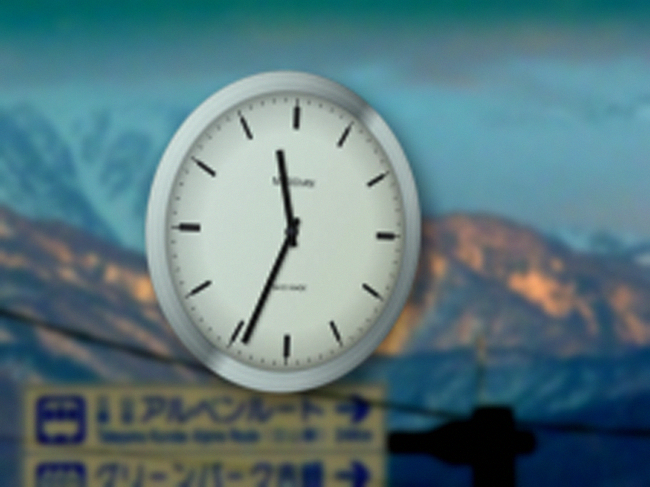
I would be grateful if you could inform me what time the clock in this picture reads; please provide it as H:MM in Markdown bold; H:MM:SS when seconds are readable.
**11:34**
